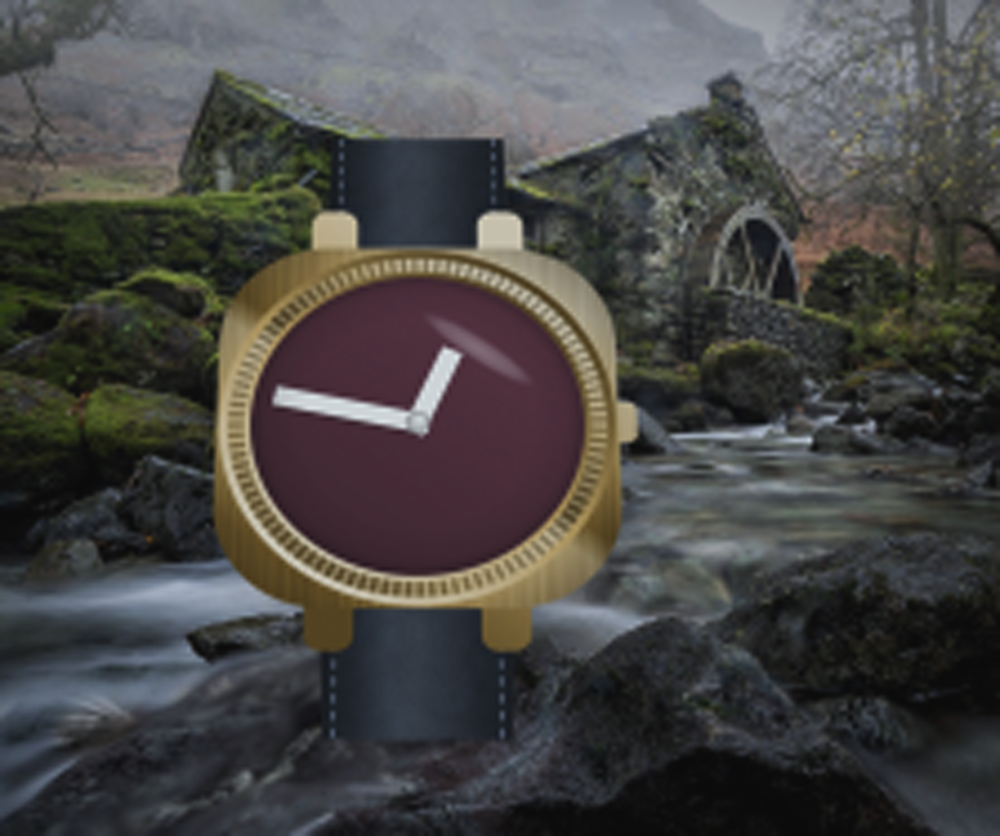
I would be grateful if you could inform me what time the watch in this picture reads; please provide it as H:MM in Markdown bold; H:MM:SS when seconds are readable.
**12:47**
